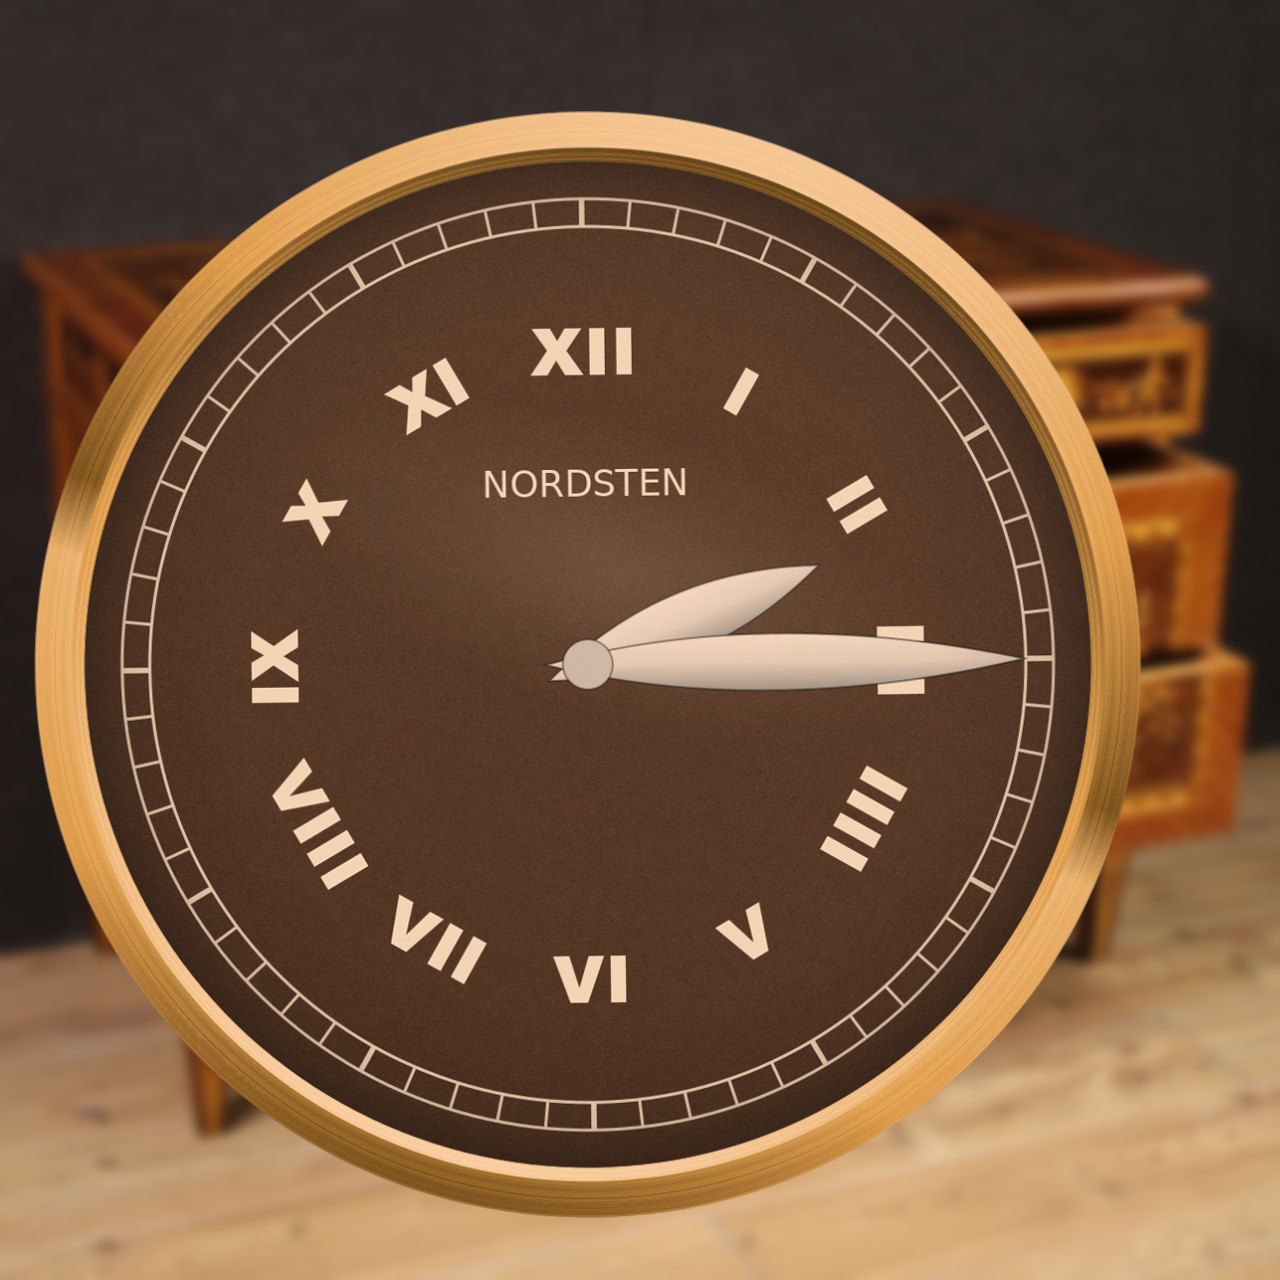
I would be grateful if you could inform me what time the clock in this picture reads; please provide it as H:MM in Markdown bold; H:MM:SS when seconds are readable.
**2:15**
